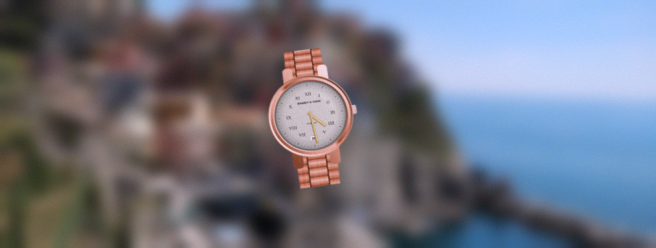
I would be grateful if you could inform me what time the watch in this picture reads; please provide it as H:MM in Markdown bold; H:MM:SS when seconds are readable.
**4:29**
